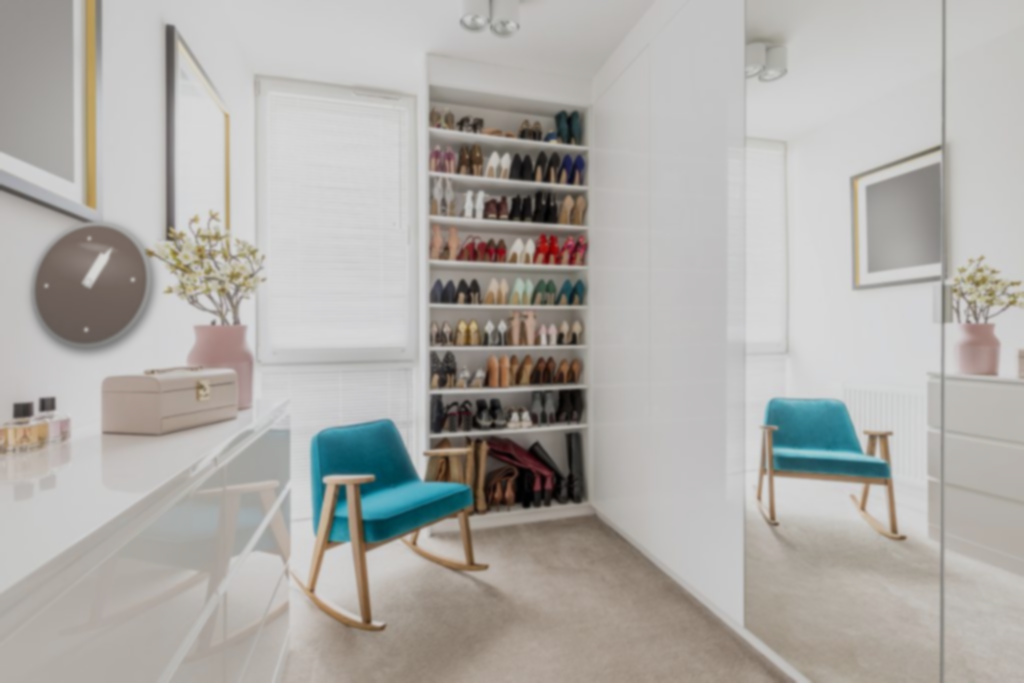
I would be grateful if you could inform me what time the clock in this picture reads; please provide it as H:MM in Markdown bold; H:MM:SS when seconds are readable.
**1:06**
